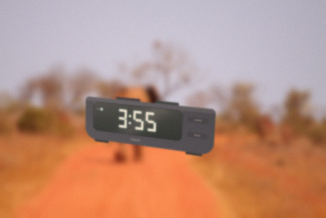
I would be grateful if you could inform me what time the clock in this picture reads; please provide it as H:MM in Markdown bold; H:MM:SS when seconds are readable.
**3:55**
